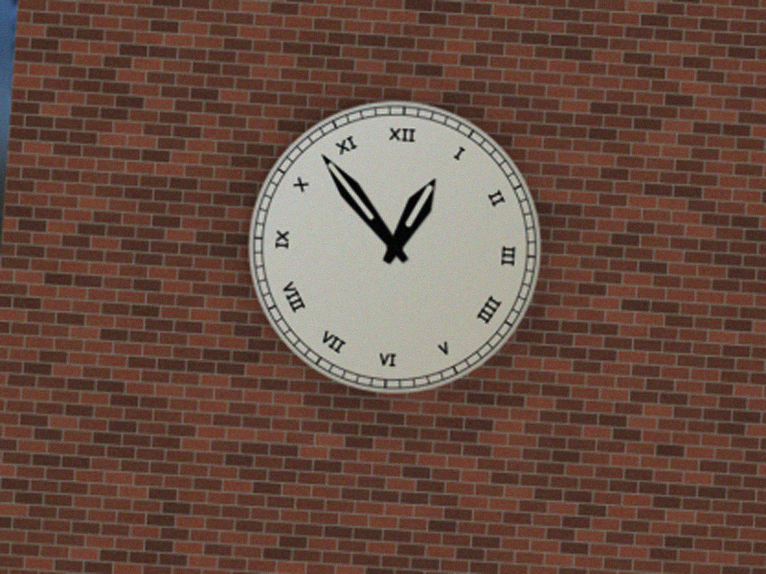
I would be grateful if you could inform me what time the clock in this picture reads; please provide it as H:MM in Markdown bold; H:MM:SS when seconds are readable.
**12:53**
